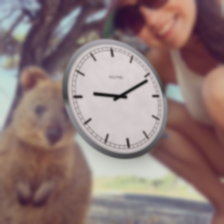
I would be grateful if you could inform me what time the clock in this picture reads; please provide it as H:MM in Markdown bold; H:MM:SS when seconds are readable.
**9:11**
